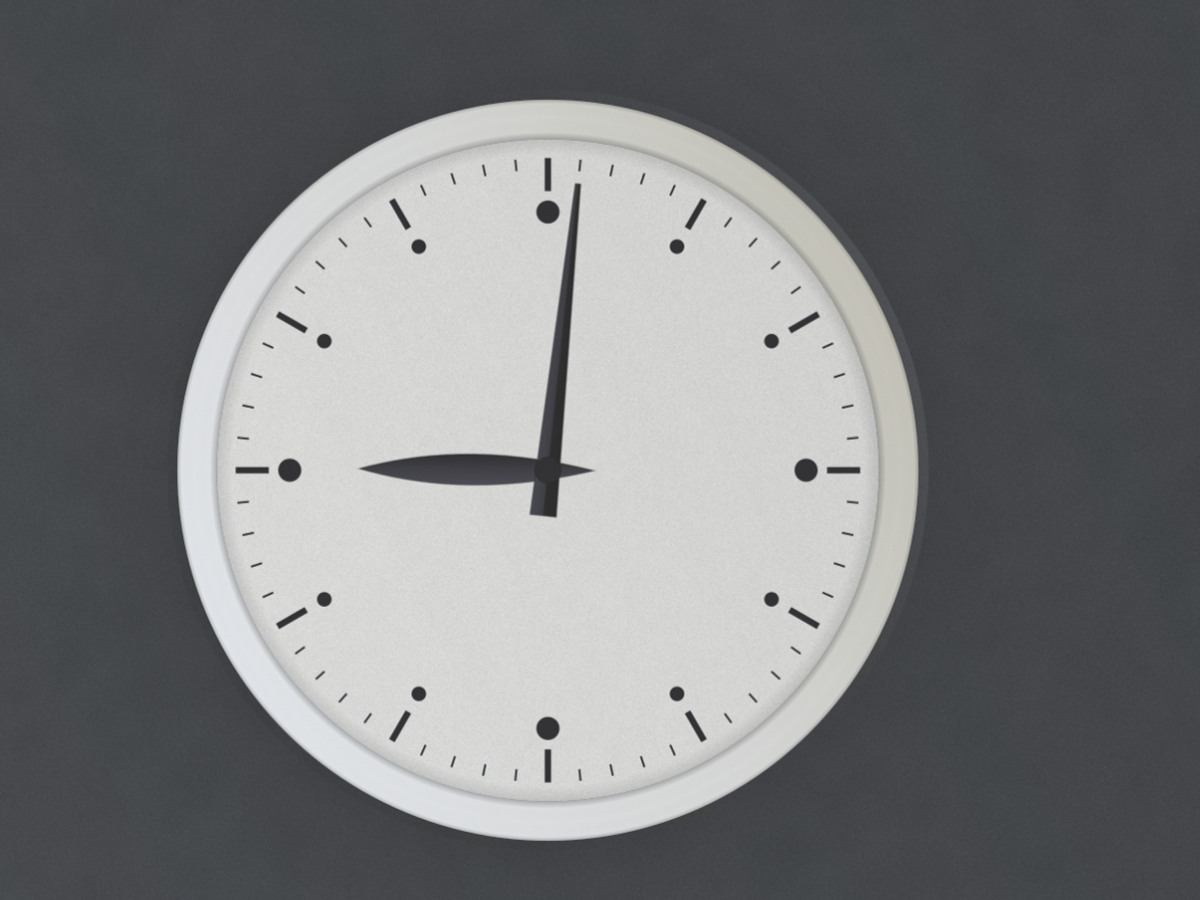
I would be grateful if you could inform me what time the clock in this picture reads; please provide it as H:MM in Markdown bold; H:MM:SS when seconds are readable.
**9:01**
